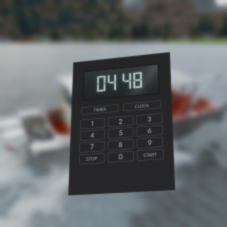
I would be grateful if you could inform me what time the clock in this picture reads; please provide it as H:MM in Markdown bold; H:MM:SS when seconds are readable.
**4:48**
